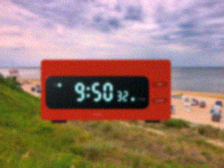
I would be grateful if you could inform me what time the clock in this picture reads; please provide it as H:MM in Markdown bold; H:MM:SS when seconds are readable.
**9:50**
